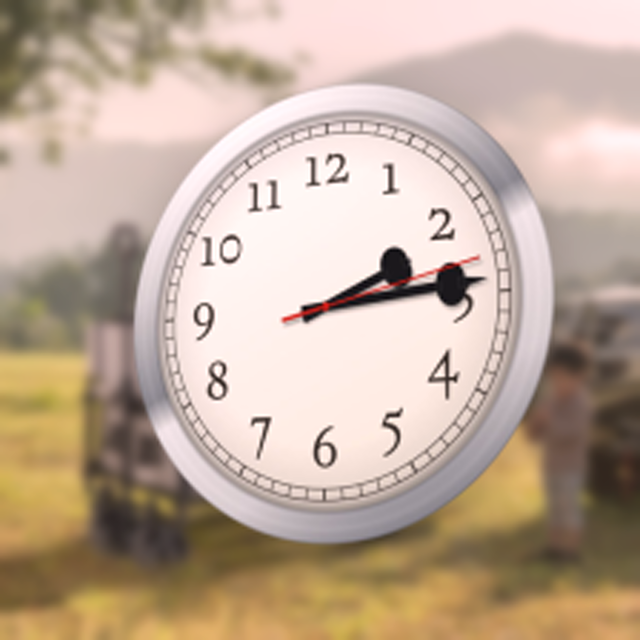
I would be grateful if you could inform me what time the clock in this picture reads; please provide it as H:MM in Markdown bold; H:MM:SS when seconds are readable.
**2:14:13**
